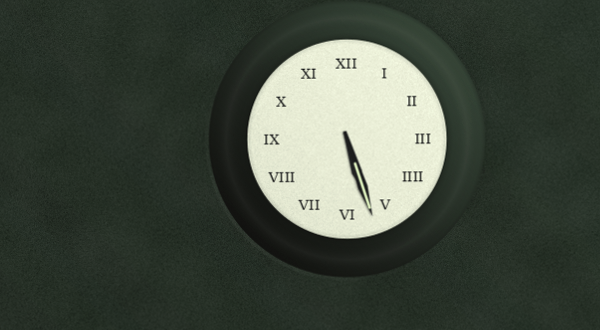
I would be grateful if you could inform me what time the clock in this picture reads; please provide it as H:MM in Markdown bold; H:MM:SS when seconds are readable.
**5:27**
